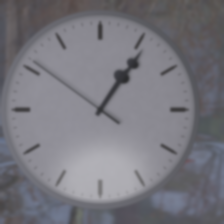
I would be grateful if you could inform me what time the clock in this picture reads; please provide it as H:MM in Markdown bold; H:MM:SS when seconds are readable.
**1:05:51**
